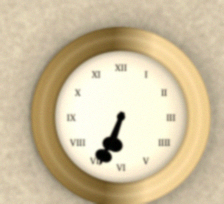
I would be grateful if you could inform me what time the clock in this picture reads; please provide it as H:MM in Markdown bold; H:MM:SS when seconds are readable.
**6:34**
